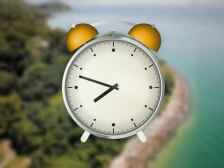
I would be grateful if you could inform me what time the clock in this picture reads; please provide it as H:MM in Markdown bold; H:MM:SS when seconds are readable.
**7:48**
